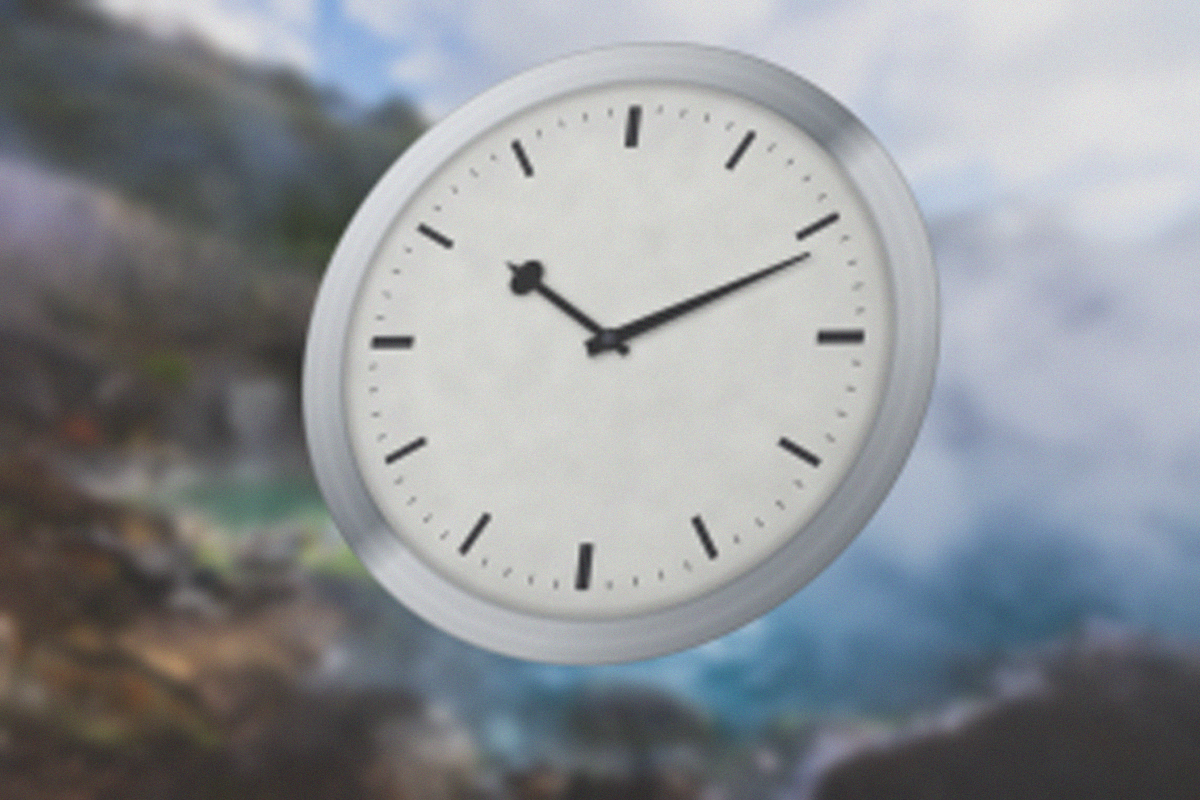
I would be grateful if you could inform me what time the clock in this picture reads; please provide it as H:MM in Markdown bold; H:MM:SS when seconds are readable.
**10:11**
